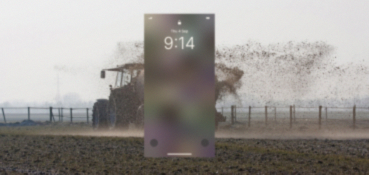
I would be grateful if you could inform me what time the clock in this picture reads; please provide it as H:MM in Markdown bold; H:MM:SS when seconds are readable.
**9:14**
